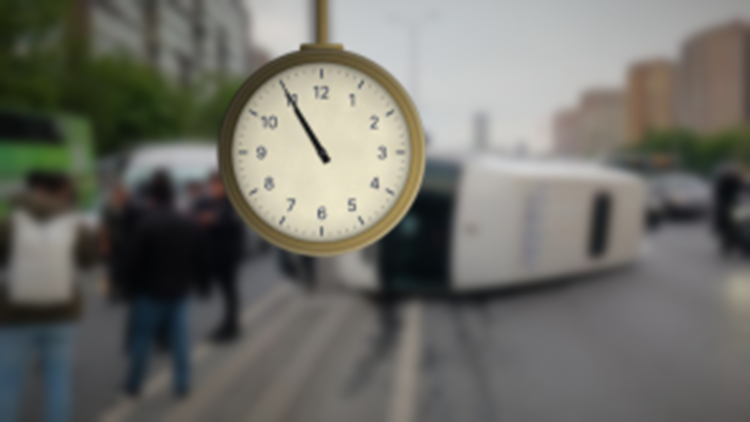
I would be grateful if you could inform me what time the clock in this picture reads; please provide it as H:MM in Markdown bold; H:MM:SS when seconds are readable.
**10:55**
